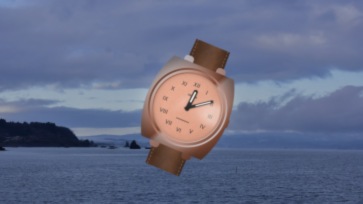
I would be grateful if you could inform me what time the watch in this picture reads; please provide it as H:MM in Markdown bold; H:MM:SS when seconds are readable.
**12:09**
